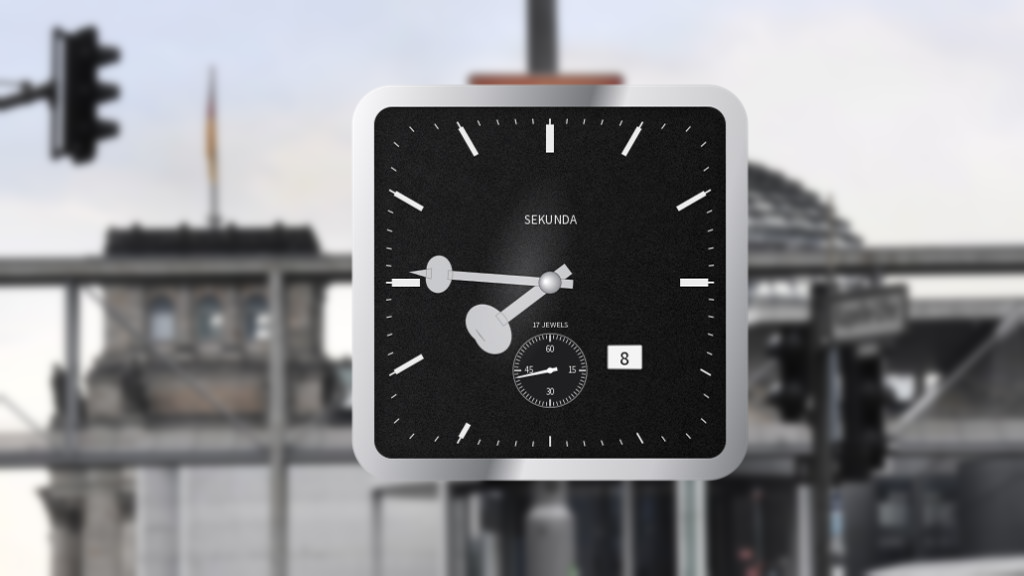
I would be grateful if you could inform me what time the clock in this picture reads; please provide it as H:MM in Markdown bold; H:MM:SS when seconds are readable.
**7:45:43**
